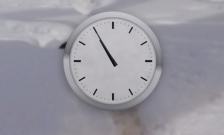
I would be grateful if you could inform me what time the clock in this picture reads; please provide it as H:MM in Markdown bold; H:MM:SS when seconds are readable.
**10:55**
